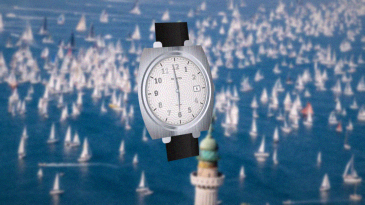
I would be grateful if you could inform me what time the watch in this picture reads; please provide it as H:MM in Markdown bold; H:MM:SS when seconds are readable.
**5:59**
